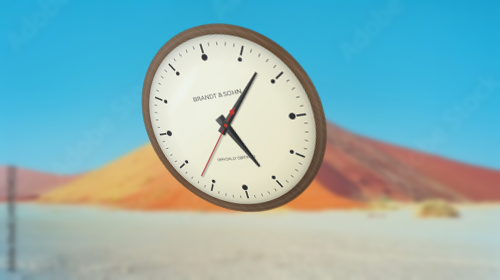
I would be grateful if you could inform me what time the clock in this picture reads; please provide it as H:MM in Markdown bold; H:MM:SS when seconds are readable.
**5:07:37**
